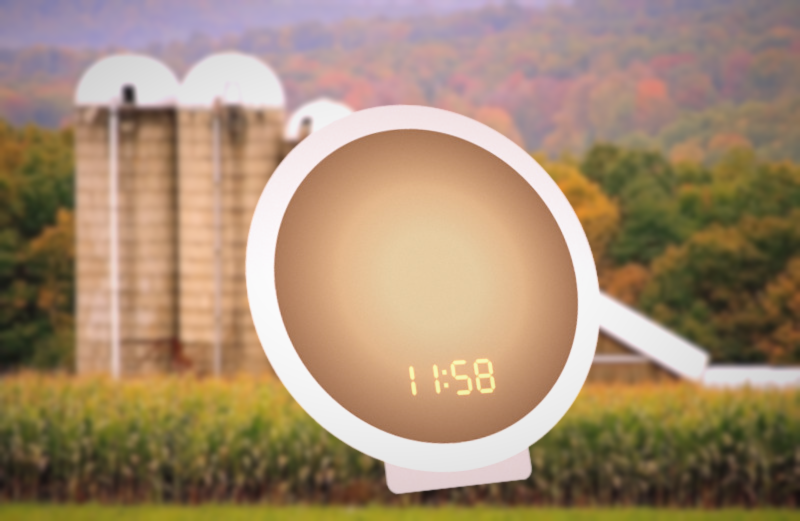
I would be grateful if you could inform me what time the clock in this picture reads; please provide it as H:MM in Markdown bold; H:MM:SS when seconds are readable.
**11:58**
